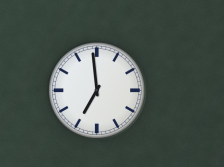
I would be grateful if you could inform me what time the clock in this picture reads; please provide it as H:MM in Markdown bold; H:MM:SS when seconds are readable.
**6:59**
